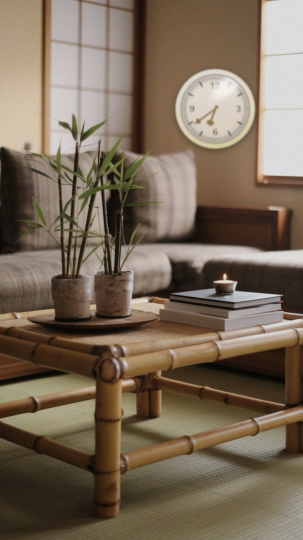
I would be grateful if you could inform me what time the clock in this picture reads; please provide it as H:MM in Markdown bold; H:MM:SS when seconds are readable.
**6:39**
